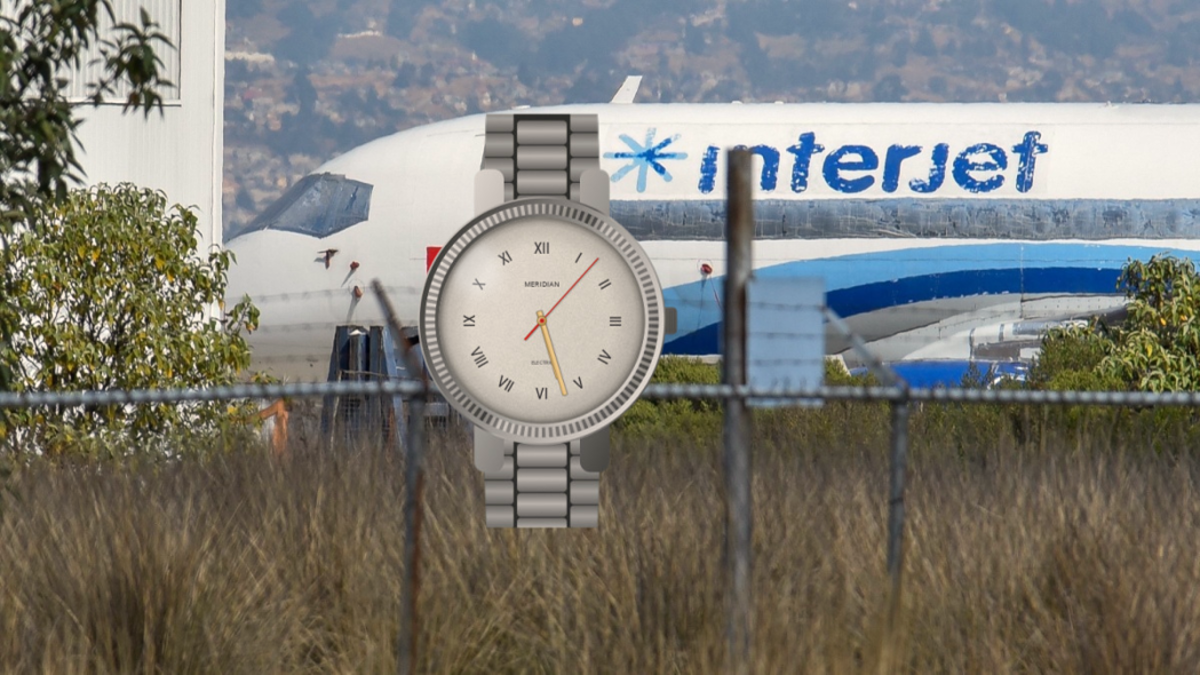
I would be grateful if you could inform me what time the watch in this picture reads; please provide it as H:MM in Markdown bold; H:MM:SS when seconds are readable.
**5:27:07**
